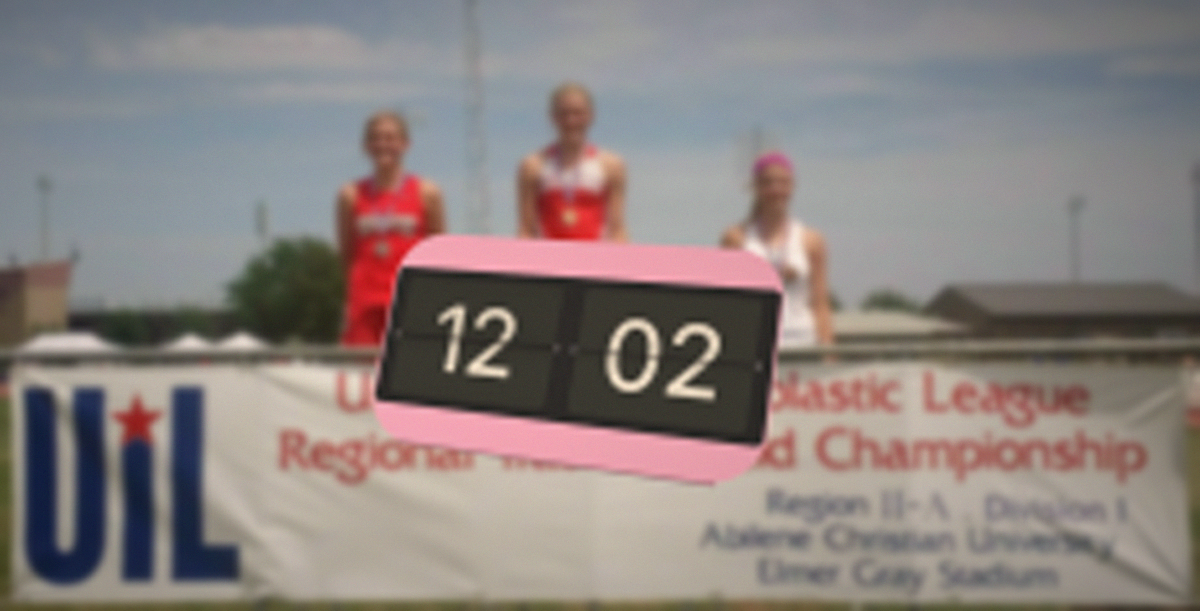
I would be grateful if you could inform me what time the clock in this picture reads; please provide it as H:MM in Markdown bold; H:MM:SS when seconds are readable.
**12:02**
